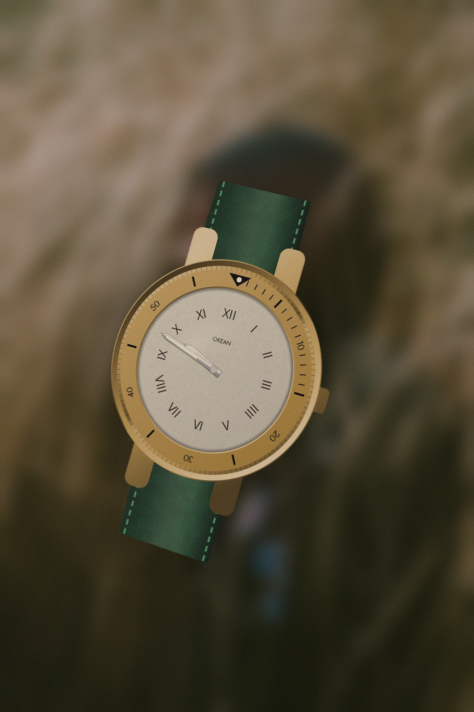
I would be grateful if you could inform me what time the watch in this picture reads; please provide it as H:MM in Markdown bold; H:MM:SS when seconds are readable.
**9:48**
